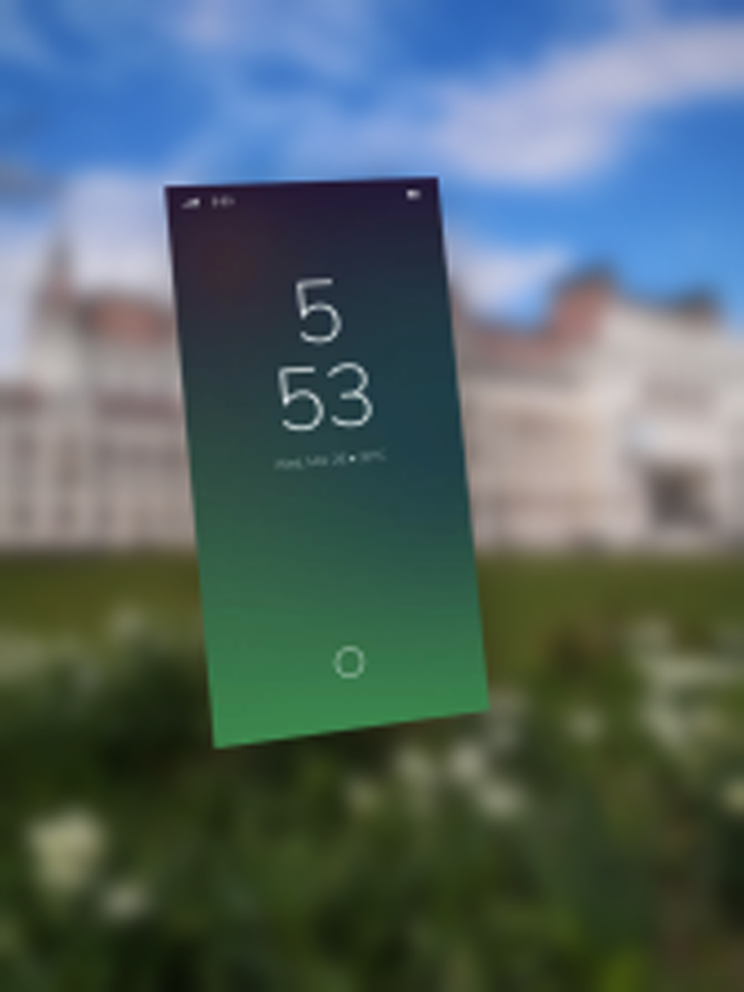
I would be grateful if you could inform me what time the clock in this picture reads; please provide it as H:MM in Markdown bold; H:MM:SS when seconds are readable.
**5:53**
